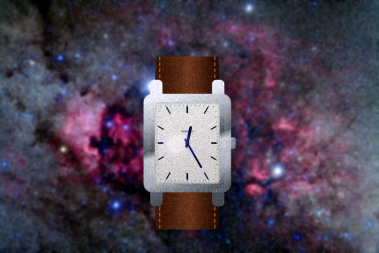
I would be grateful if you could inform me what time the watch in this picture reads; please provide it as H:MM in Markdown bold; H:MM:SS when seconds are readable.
**12:25**
